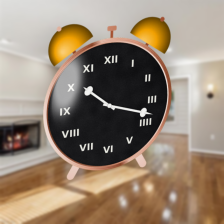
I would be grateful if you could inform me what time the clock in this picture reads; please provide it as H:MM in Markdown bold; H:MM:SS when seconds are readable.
**10:18**
